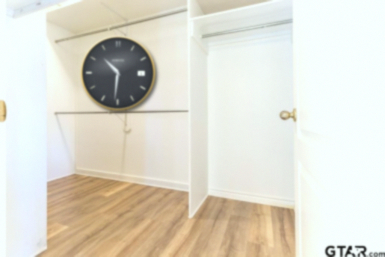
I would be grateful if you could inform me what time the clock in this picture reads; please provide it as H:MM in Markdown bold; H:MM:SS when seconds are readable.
**10:31**
